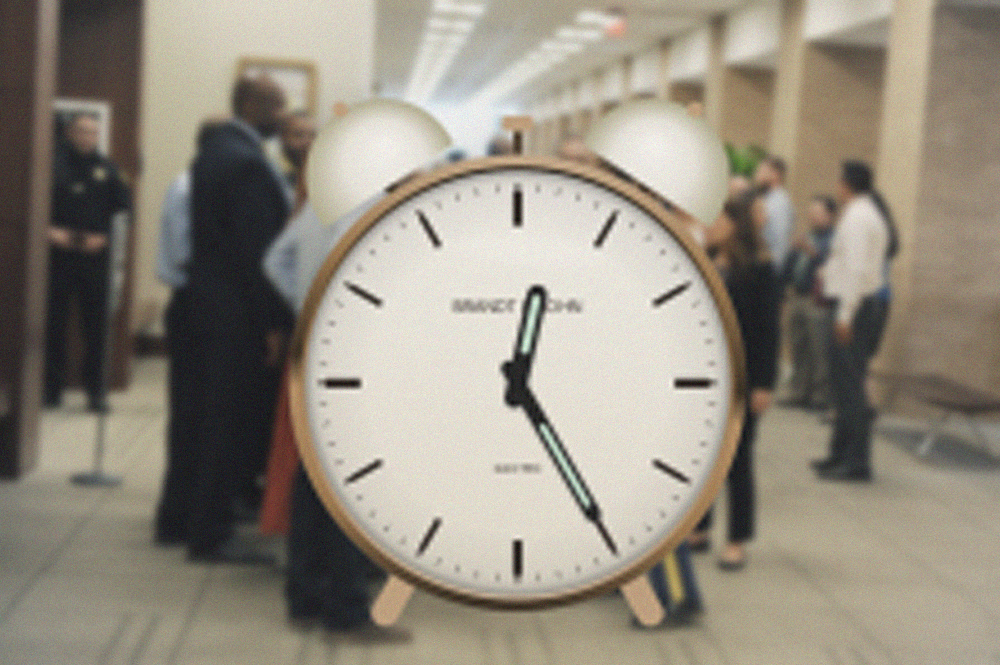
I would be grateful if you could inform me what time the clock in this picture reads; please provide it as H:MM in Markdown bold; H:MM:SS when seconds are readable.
**12:25**
